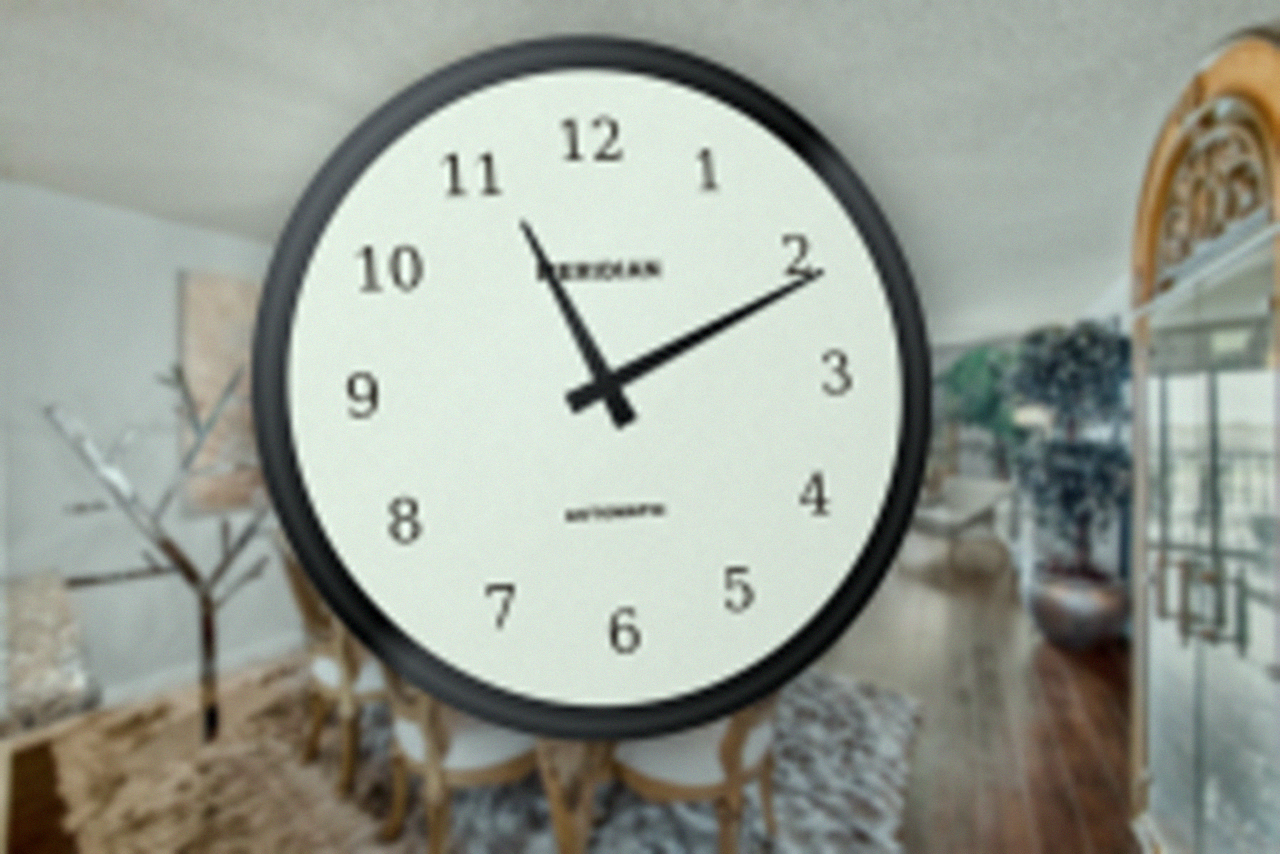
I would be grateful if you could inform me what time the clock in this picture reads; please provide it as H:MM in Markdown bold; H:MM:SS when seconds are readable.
**11:11**
